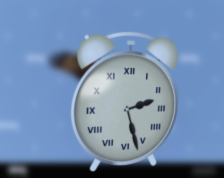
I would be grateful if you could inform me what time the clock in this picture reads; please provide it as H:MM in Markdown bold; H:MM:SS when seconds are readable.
**2:27**
